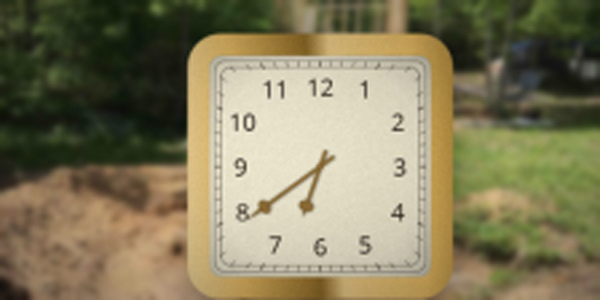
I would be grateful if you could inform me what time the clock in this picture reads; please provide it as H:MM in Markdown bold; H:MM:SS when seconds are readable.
**6:39**
